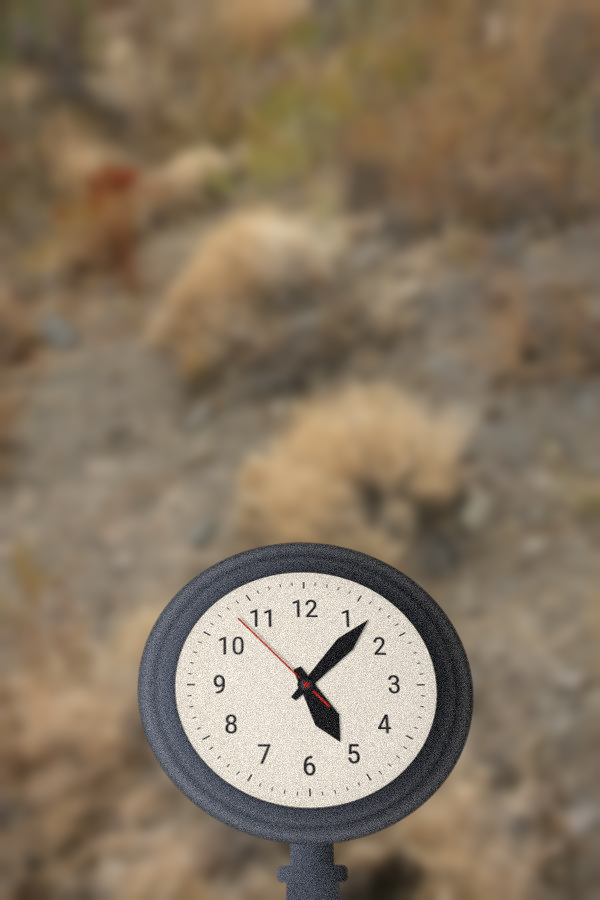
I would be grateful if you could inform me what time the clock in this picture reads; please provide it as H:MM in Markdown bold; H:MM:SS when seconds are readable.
**5:06:53**
